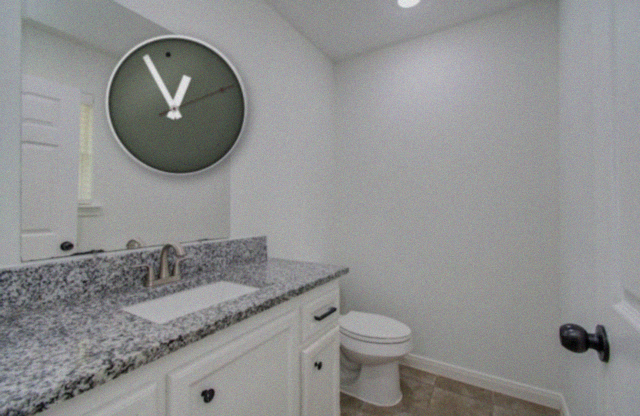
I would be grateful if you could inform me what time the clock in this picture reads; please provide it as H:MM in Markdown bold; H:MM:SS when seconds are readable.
**12:56:12**
